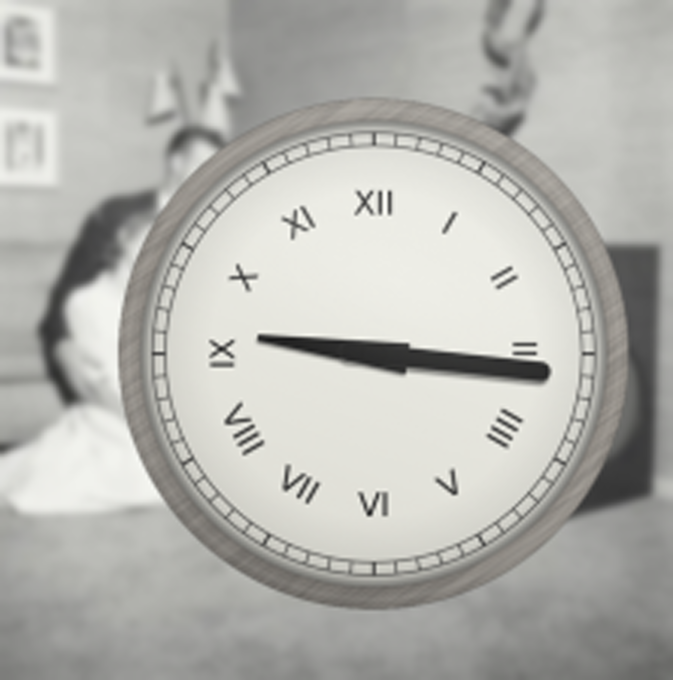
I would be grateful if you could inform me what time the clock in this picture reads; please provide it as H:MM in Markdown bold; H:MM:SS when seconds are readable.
**9:16**
